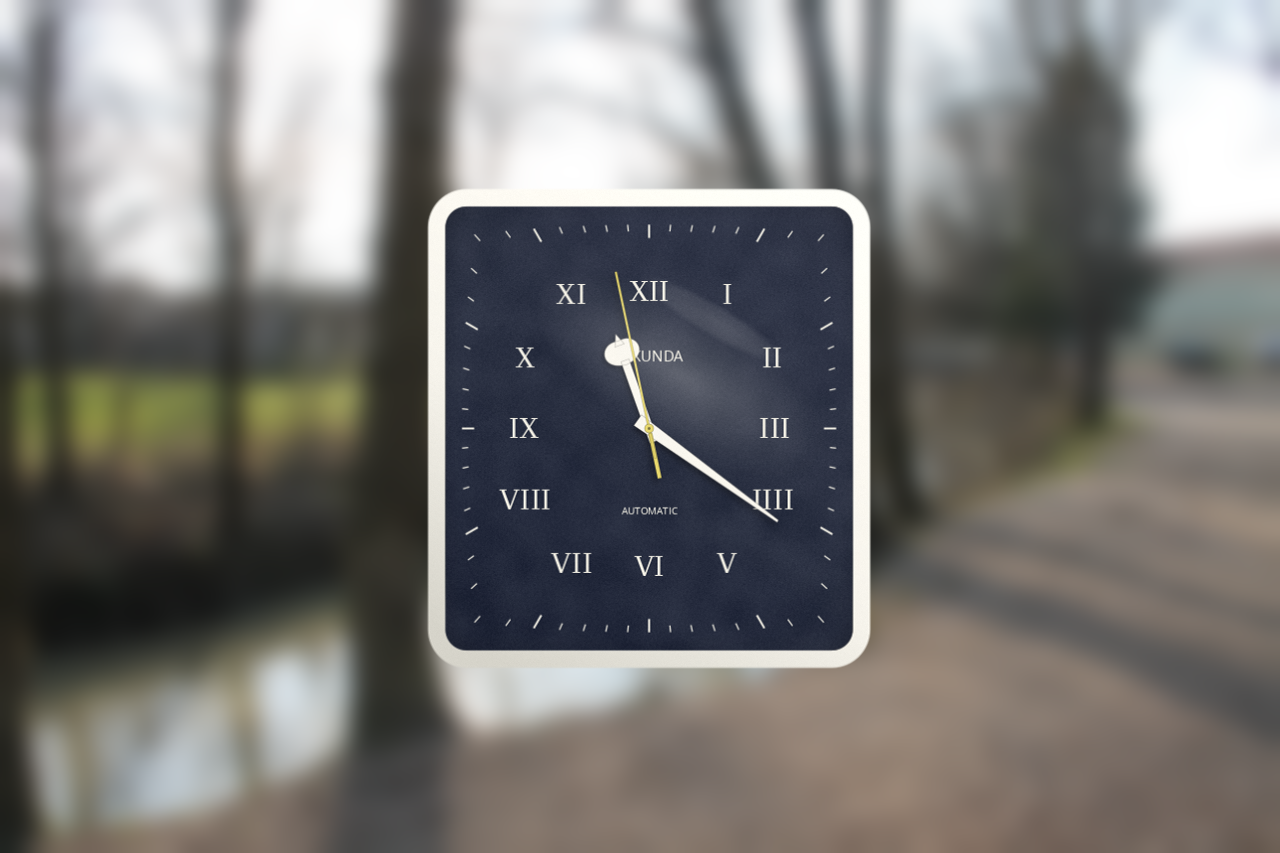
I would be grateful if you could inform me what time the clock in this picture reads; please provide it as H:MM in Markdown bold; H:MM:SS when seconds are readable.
**11:20:58**
